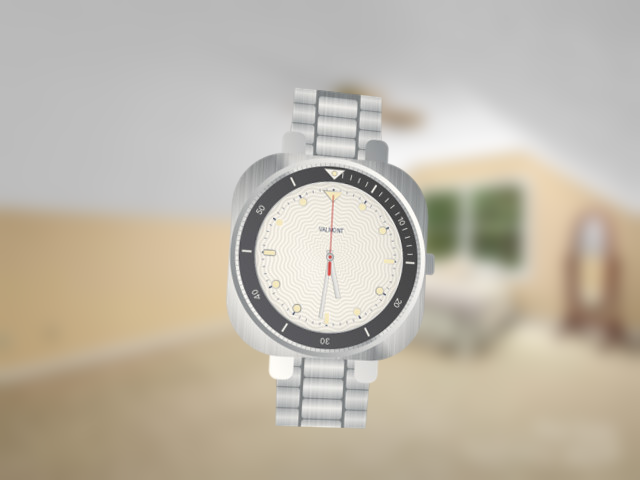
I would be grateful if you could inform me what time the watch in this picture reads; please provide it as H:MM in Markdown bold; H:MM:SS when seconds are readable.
**5:31:00**
